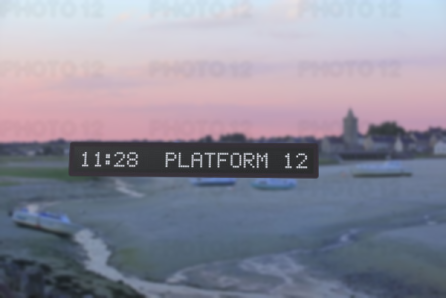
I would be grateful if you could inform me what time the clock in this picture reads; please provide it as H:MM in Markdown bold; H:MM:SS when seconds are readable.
**11:28**
